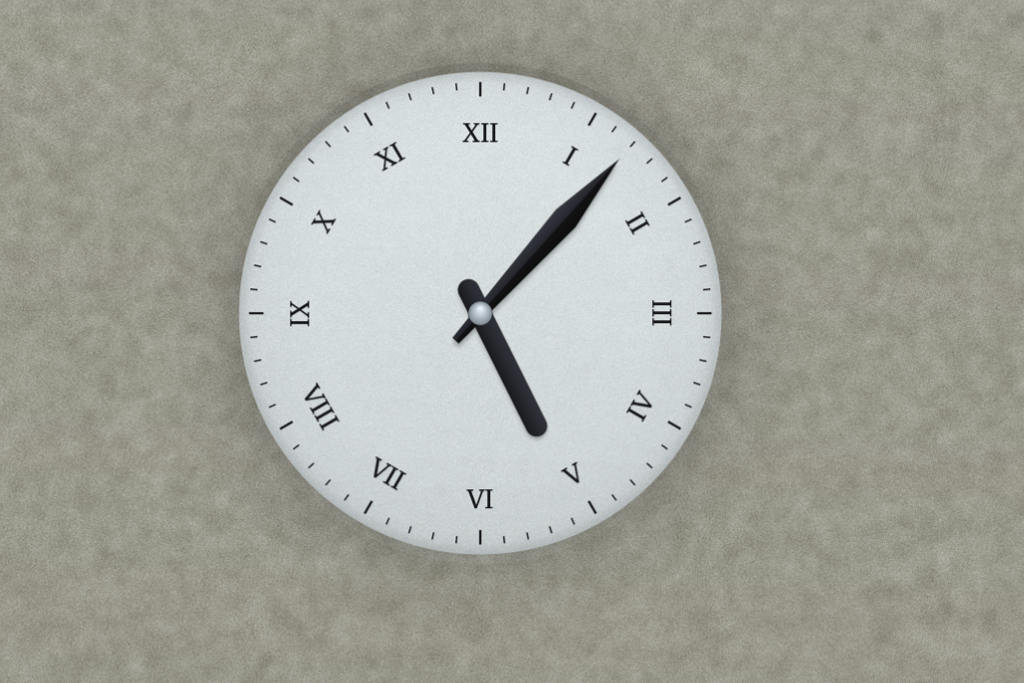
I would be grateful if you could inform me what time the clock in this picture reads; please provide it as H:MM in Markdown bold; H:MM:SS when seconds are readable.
**5:07**
